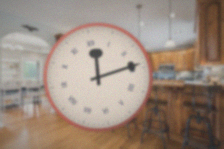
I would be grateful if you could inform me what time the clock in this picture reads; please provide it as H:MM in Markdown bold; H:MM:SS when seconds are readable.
**12:14**
